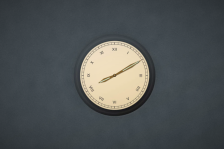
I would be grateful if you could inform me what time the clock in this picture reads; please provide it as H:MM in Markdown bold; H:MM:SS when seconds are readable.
**8:10**
